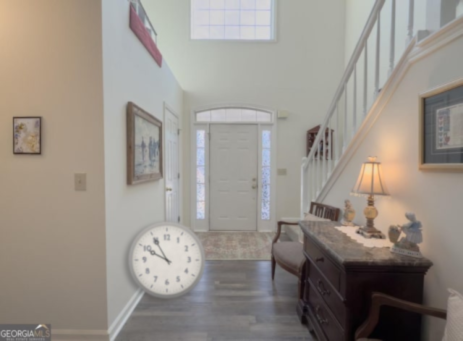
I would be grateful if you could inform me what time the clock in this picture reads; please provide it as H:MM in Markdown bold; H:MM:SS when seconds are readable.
**9:55**
